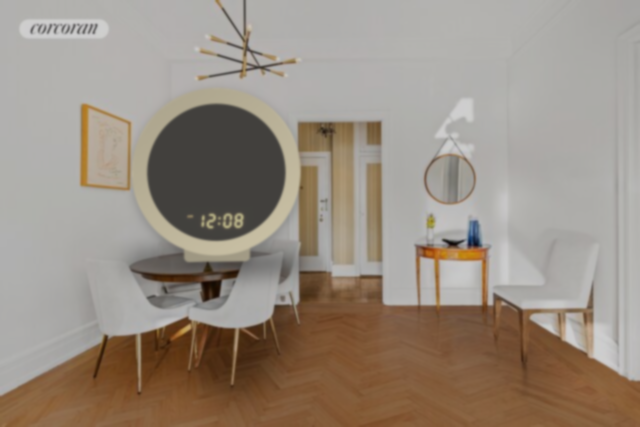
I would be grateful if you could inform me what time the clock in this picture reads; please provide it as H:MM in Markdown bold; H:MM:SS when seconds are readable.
**12:08**
